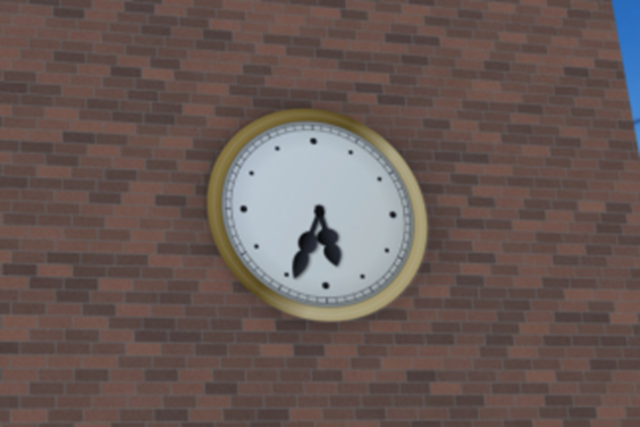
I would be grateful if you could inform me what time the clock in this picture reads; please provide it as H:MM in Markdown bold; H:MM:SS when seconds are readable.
**5:34**
